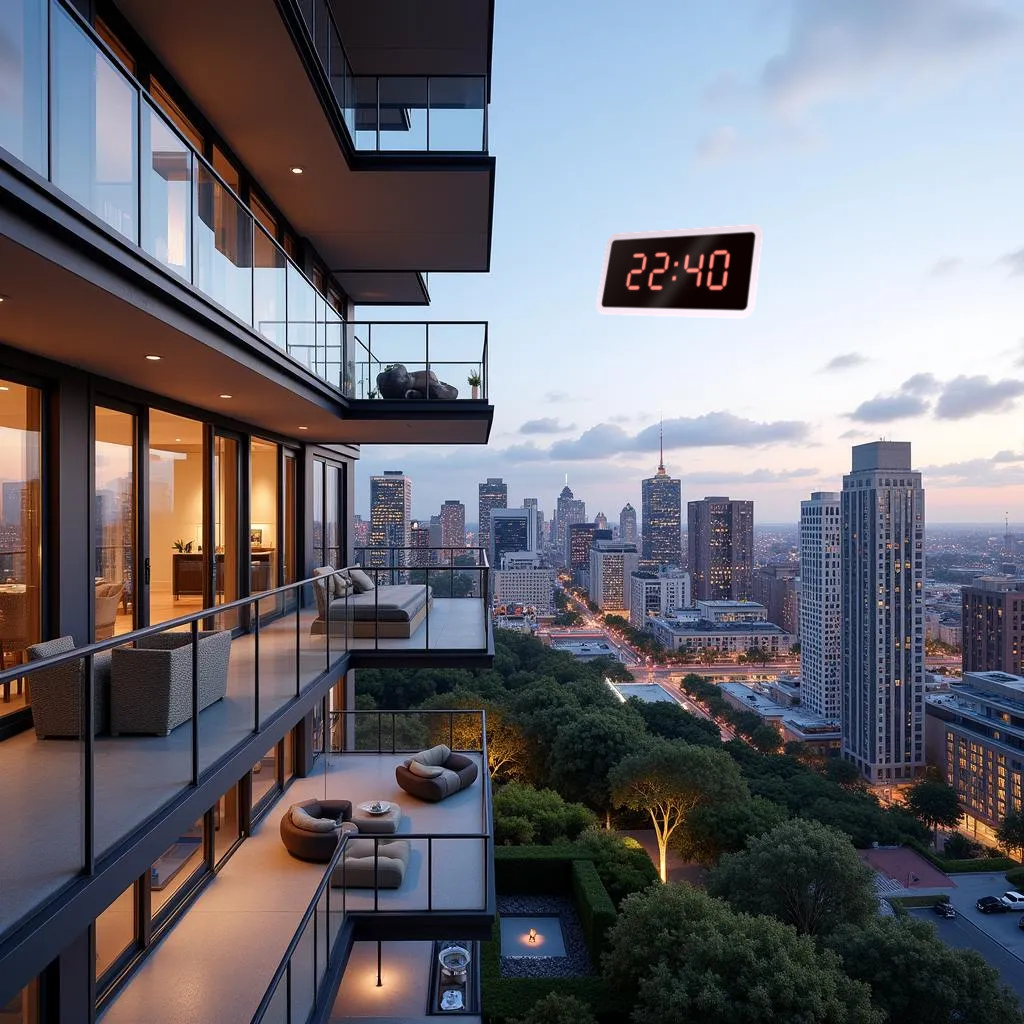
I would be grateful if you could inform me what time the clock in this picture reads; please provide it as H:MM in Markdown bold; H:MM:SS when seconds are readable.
**22:40**
